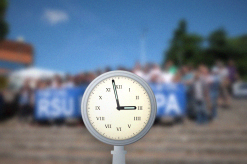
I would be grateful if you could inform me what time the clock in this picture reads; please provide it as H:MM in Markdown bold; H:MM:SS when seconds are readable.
**2:58**
